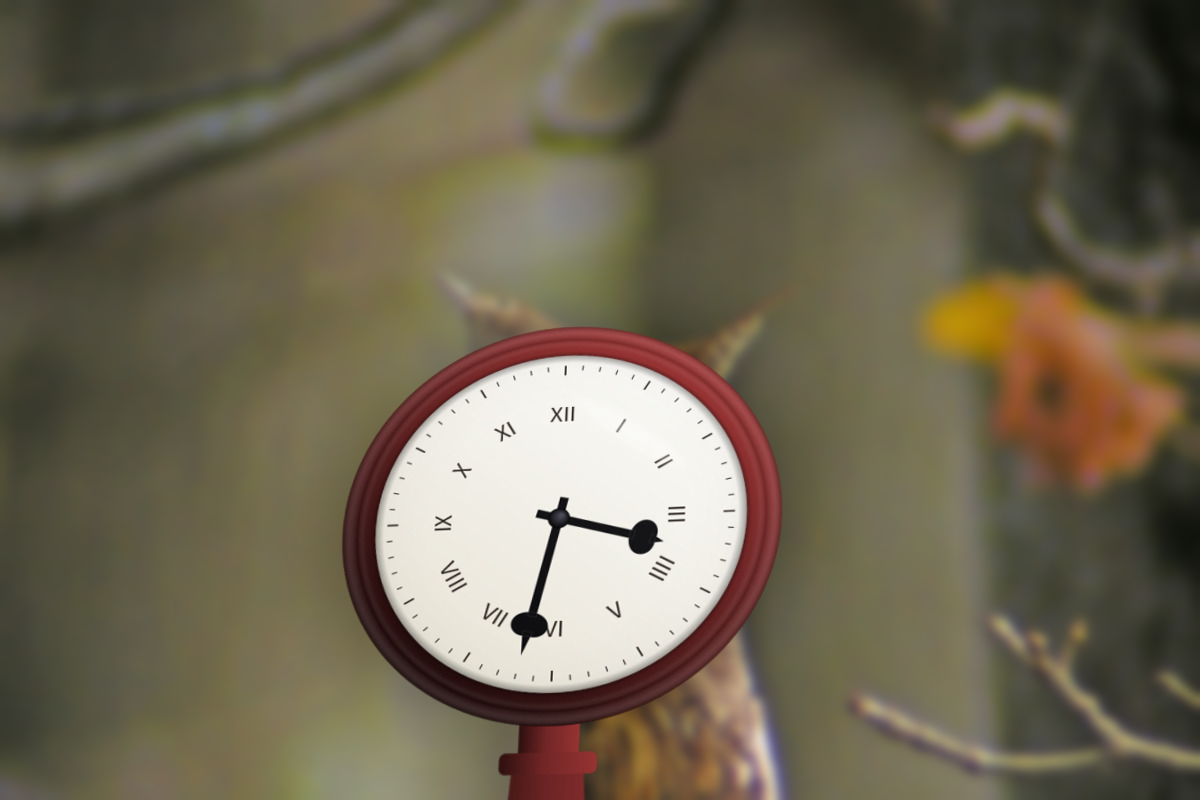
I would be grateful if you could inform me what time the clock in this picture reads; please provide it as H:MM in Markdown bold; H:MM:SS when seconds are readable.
**3:32**
